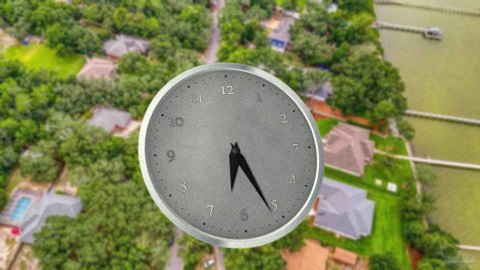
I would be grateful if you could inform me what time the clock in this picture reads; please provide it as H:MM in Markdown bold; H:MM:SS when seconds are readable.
**6:26**
